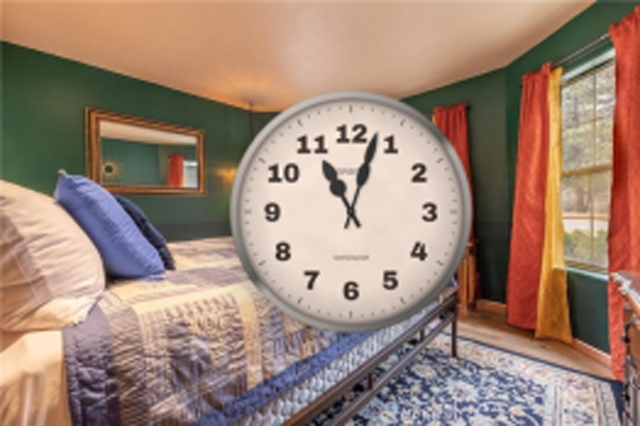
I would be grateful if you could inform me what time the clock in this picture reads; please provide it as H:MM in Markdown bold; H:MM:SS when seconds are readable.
**11:03**
